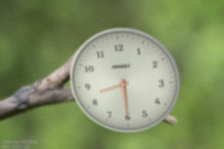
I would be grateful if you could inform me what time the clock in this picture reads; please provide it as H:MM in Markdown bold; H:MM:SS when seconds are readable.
**8:30**
